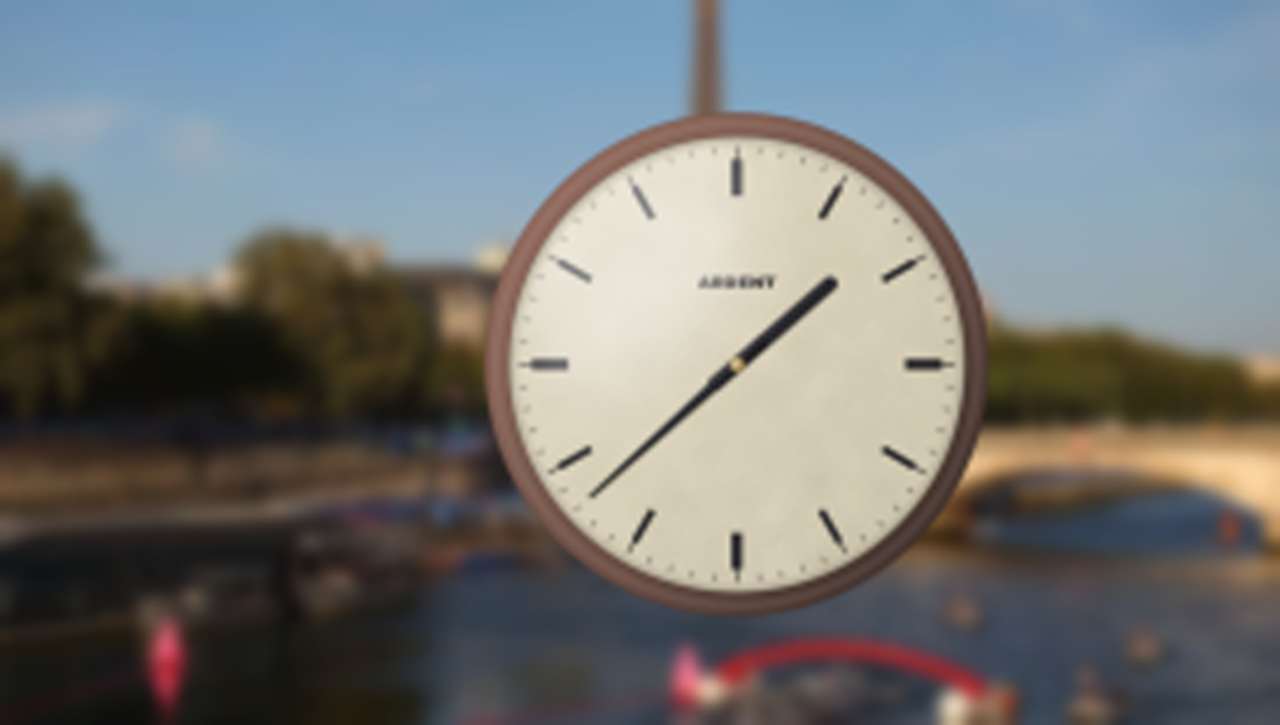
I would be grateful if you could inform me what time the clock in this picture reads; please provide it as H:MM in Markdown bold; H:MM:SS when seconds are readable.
**1:38**
